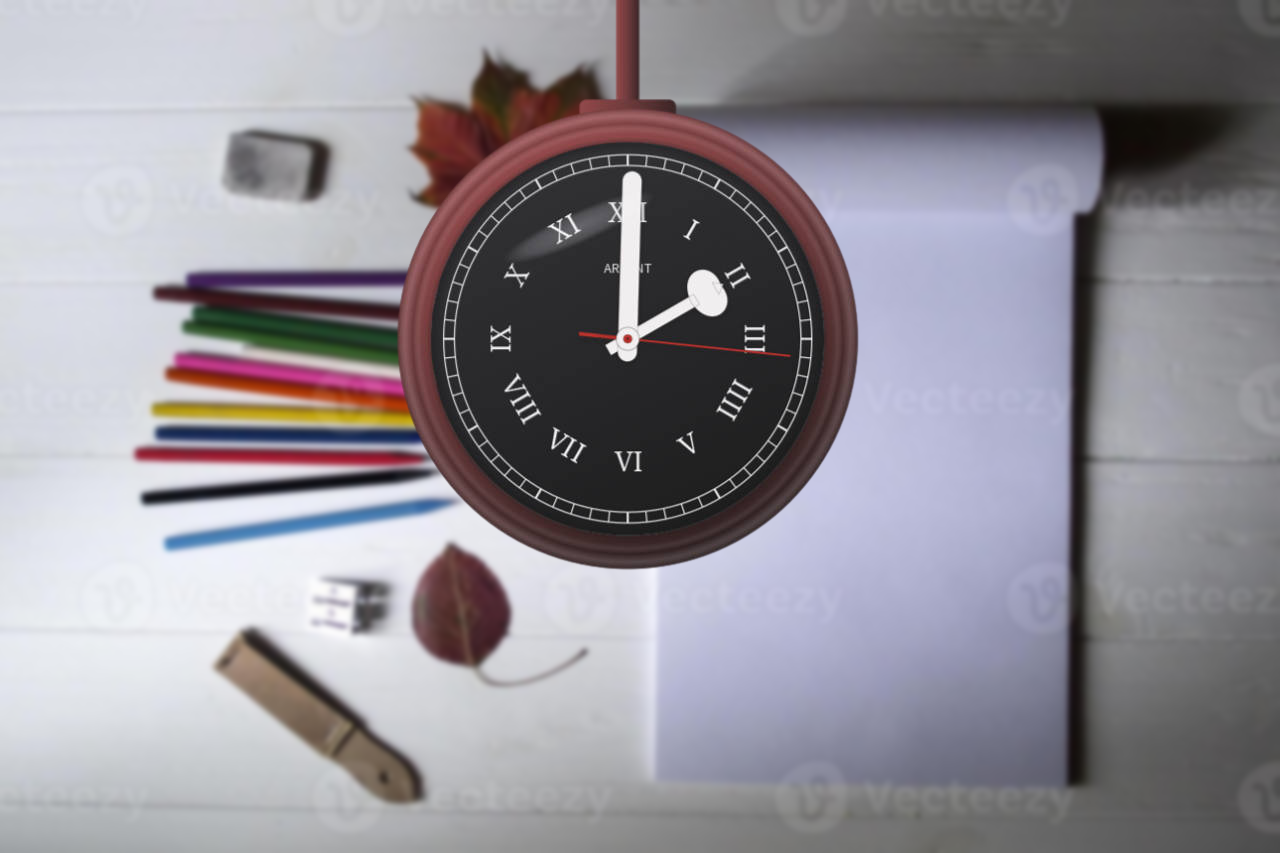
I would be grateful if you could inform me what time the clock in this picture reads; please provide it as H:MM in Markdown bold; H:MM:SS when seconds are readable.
**2:00:16**
